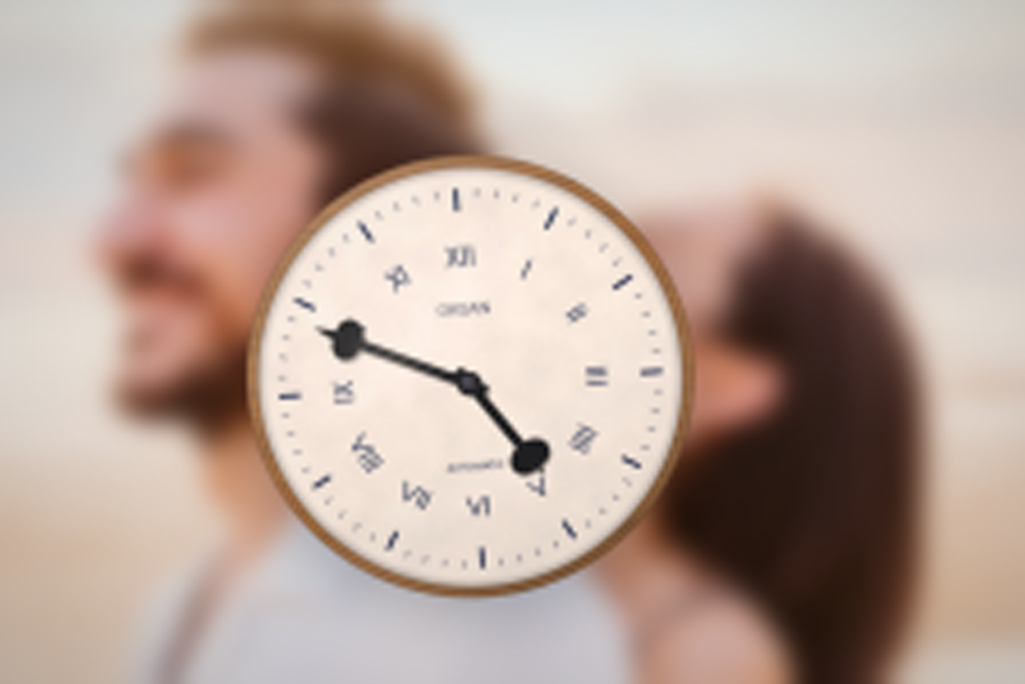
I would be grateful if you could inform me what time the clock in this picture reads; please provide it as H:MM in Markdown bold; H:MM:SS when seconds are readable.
**4:49**
